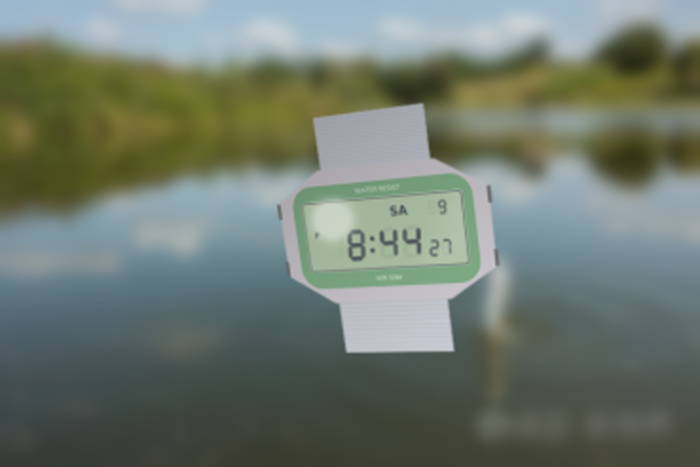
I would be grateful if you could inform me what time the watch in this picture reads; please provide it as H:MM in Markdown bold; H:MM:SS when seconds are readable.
**8:44:27**
